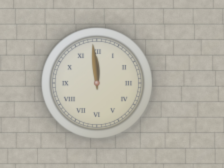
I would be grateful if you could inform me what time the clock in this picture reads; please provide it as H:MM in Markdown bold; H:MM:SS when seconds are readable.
**11:59**
